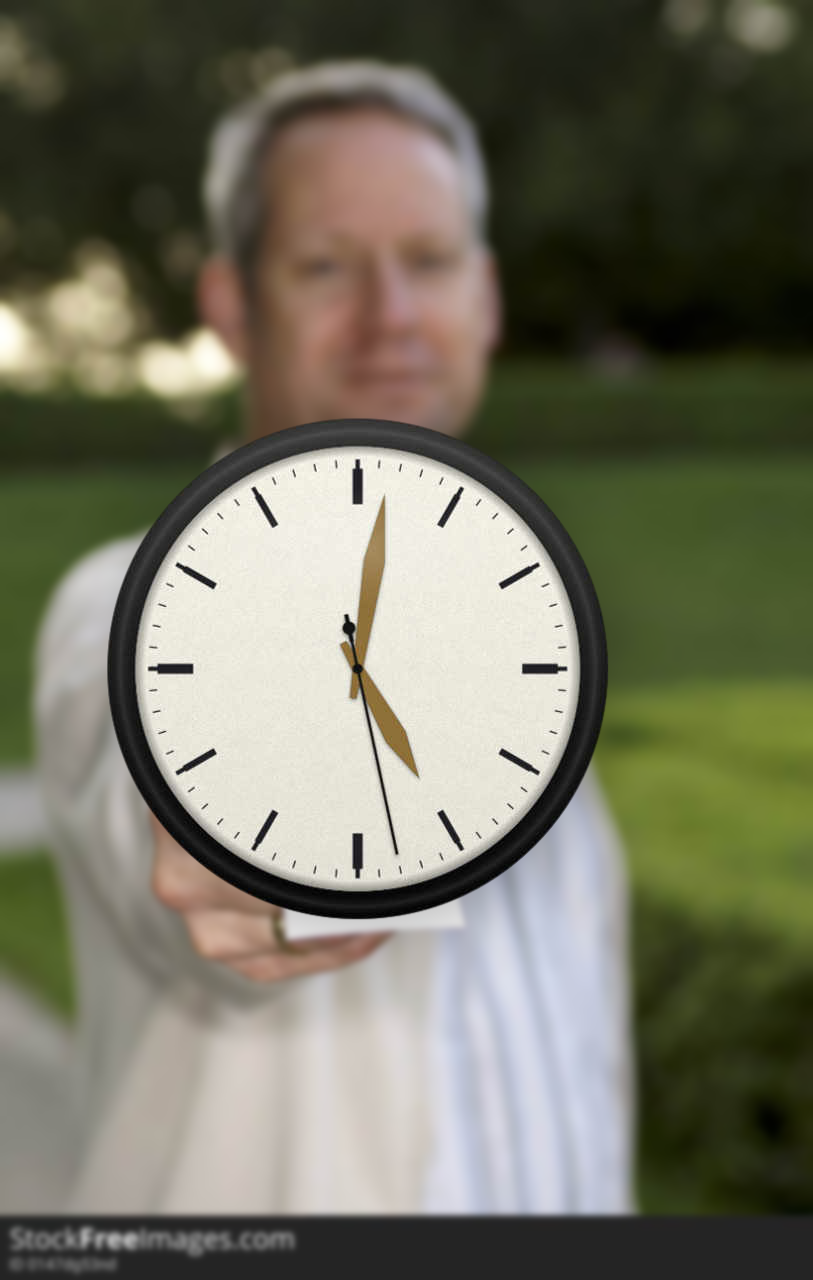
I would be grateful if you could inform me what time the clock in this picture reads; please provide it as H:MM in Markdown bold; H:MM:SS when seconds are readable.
**5:01:28**
